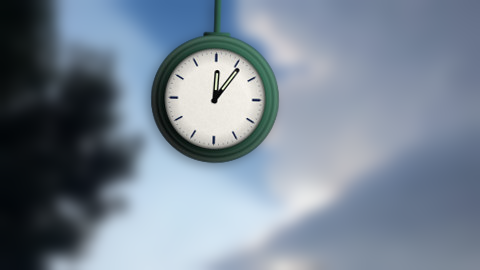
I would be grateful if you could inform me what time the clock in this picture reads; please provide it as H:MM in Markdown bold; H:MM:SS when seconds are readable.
**12:06**
